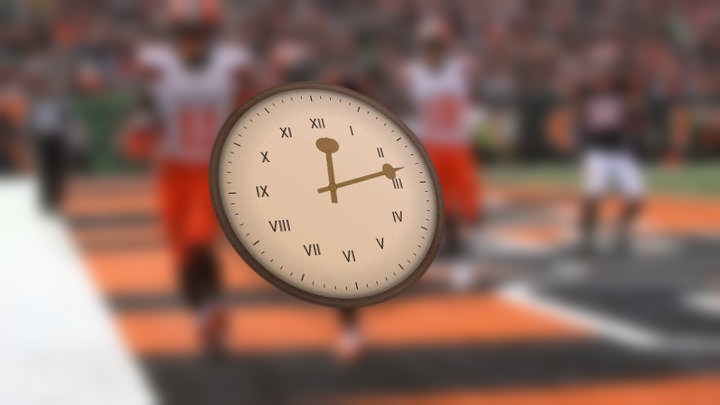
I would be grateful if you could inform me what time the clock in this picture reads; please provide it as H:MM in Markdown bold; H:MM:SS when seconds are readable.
**12:13**
